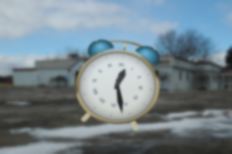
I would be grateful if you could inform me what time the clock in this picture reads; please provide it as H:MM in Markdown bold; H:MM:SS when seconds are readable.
**12:27**
